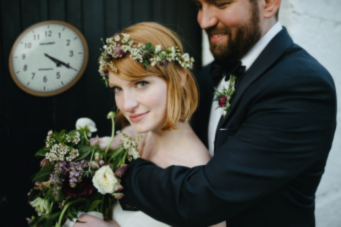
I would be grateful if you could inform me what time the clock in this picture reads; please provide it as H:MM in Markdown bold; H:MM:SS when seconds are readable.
**4:20**
